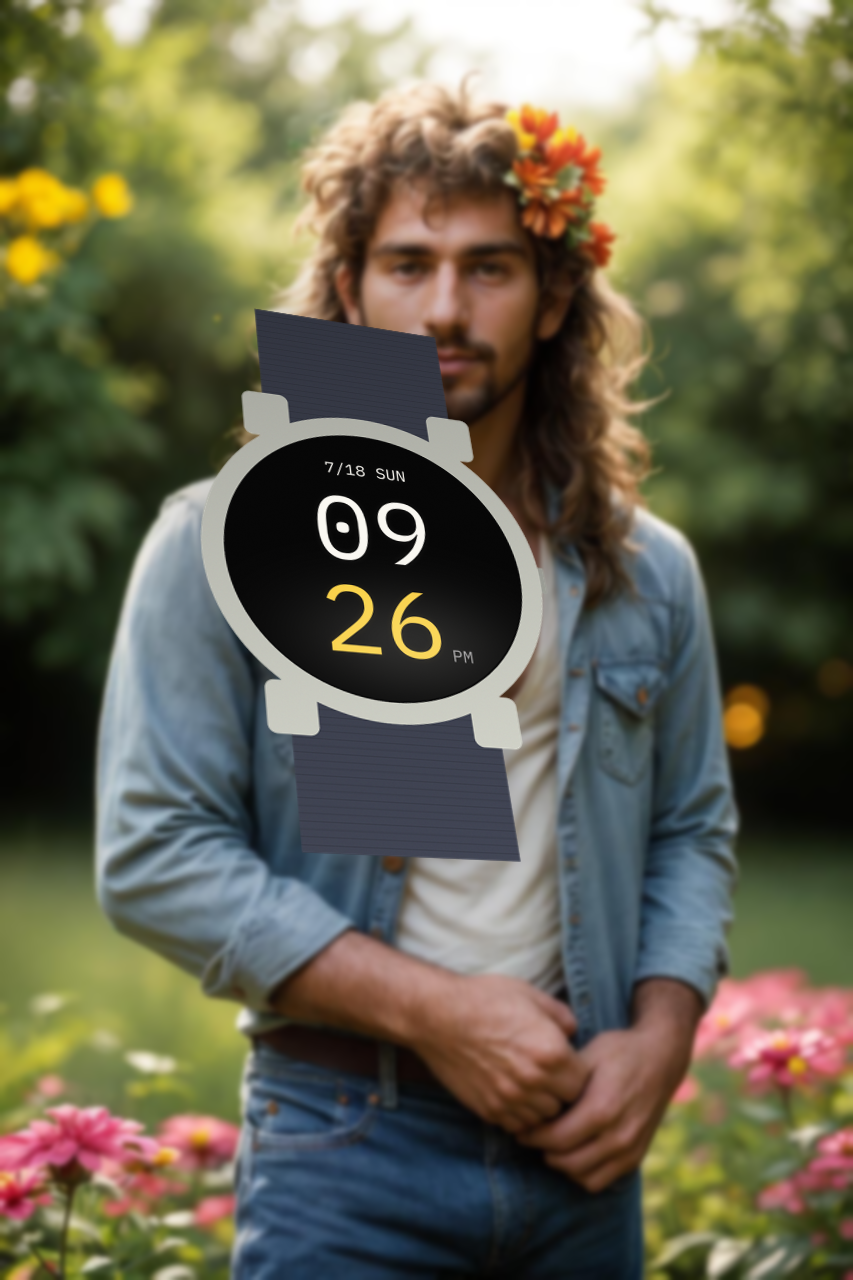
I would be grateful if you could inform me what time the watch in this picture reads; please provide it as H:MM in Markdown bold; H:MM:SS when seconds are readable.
**9:26**
